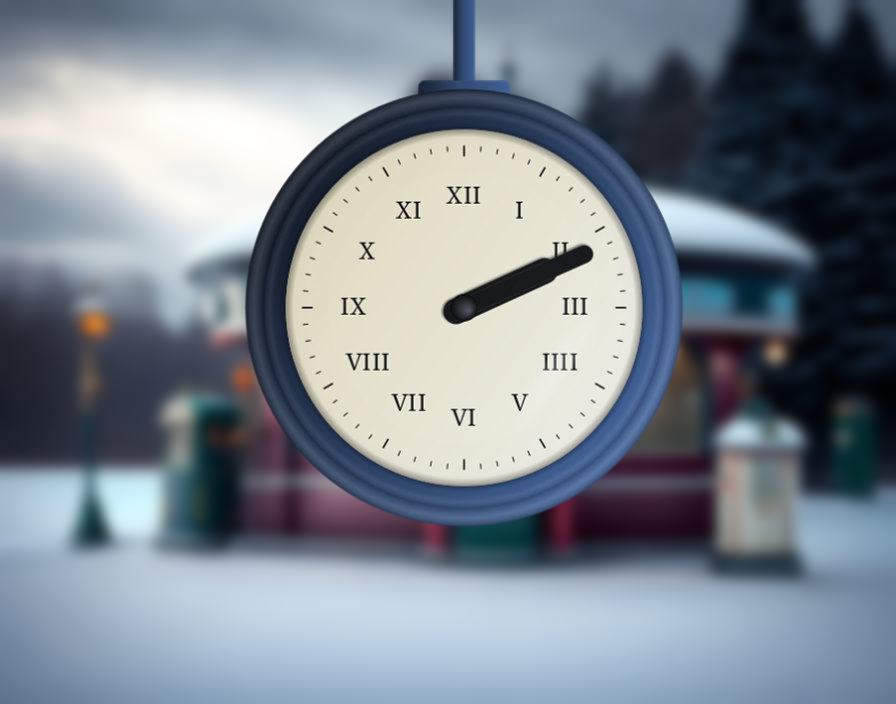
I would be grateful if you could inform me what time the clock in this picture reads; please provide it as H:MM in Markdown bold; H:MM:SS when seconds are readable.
**2:11**
